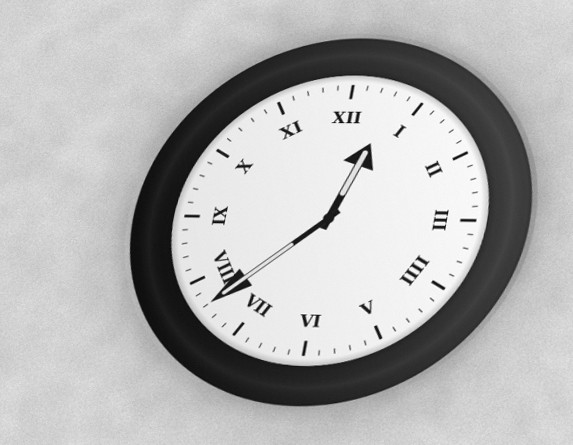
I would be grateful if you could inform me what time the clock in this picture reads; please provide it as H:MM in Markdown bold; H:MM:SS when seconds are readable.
**12:38**
